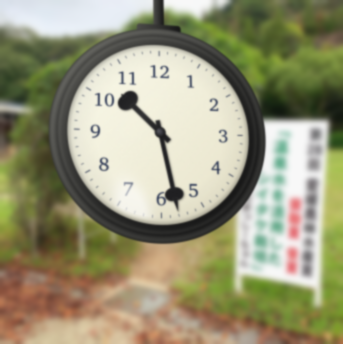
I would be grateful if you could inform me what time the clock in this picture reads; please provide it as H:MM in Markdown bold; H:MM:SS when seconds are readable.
**10:28**
